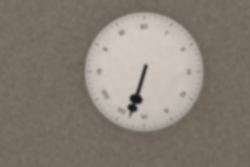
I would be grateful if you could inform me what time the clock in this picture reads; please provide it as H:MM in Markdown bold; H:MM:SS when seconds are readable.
**6:33**
